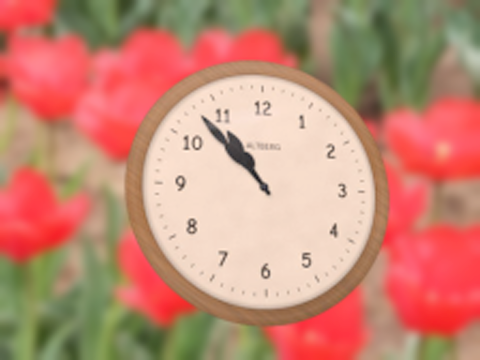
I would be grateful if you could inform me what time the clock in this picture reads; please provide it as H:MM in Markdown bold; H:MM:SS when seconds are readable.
**10:53**
